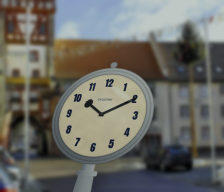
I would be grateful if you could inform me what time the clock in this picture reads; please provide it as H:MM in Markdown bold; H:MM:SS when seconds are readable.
**10:10**
